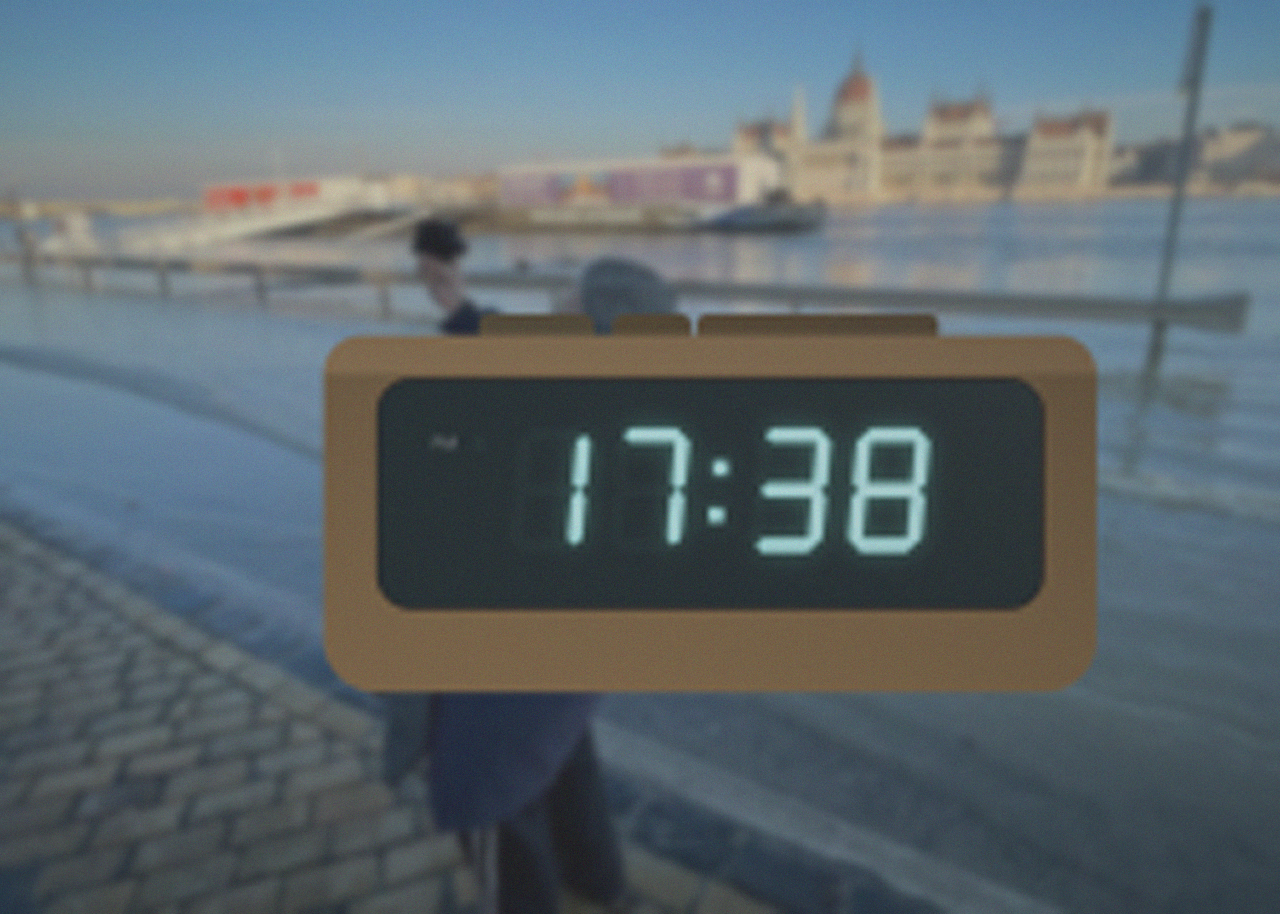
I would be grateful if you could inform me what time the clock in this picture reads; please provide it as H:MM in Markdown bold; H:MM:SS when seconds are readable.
**17:38**
